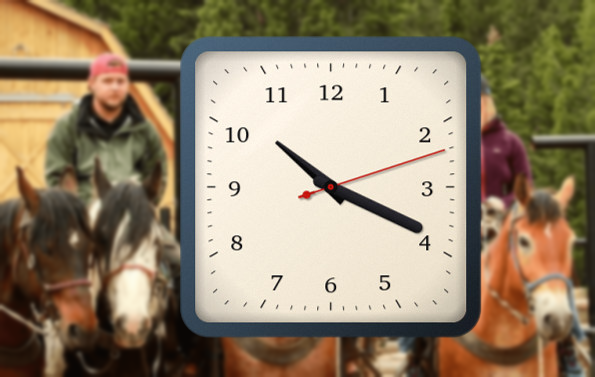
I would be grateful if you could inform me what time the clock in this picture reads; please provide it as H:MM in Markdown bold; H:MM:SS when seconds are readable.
**10:19:12**
